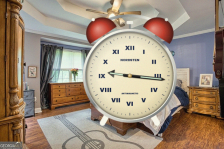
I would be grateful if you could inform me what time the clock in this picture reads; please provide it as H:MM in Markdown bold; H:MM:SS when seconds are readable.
**9:16**
